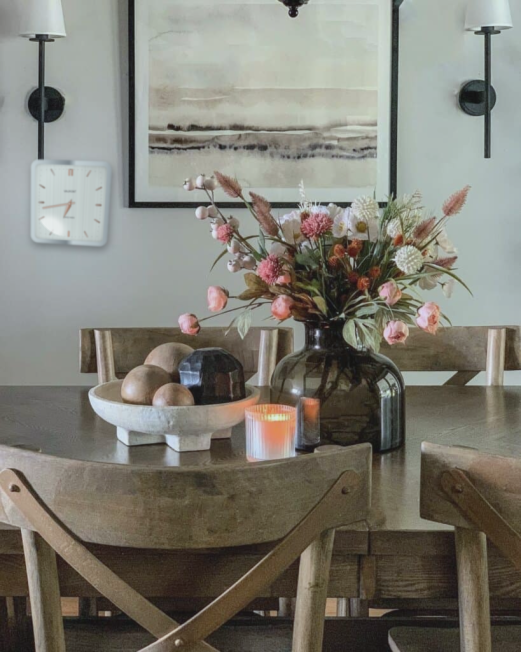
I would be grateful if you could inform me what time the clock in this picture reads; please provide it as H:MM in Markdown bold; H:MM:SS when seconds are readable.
**6:43**
